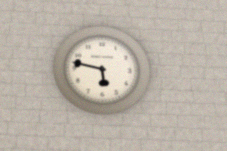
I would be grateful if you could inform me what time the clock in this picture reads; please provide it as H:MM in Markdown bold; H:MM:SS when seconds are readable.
**5:47**
